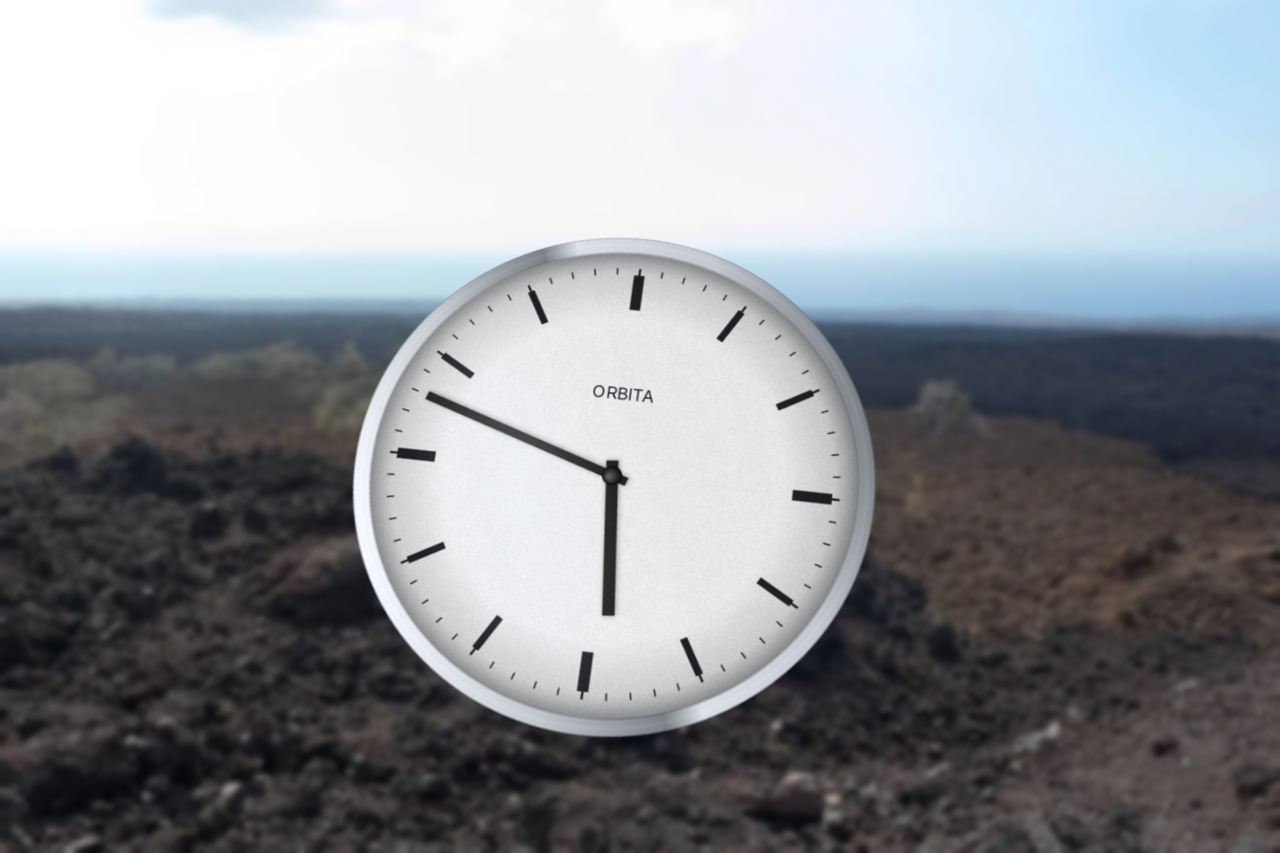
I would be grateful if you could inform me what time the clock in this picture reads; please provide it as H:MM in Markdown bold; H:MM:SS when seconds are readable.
**5:48**
